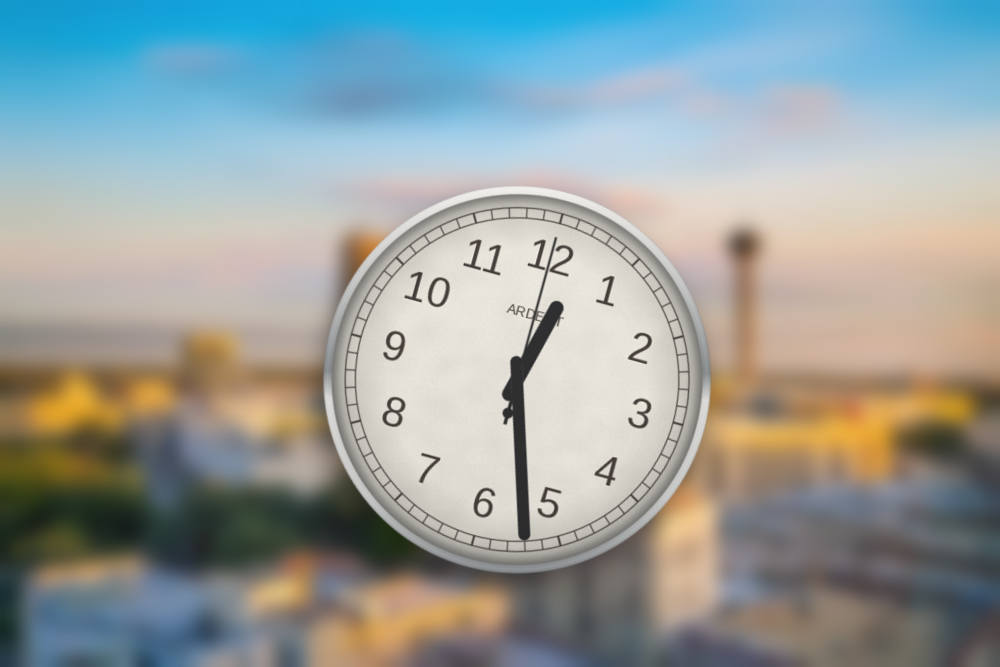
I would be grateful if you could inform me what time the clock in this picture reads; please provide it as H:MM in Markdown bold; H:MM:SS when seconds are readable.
**12:27:00**
